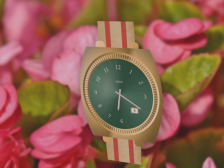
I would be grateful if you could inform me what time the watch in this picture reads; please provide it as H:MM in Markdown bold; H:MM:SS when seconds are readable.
**6:20**
